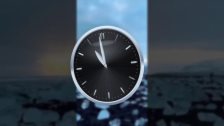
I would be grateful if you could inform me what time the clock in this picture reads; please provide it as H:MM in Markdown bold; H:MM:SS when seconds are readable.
**10:59**
